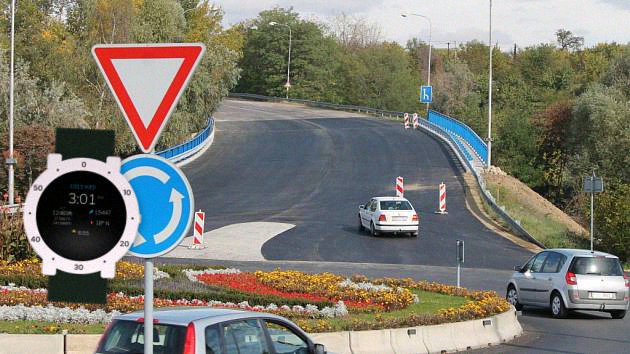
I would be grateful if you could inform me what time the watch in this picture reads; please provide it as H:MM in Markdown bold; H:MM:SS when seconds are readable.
**3:01**
